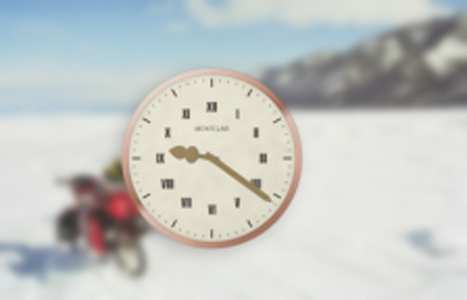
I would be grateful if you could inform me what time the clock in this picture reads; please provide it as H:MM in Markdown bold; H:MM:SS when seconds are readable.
**9:21**
